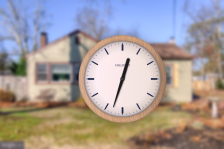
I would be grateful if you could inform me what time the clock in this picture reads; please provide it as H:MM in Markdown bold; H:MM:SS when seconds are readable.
**12:33**
